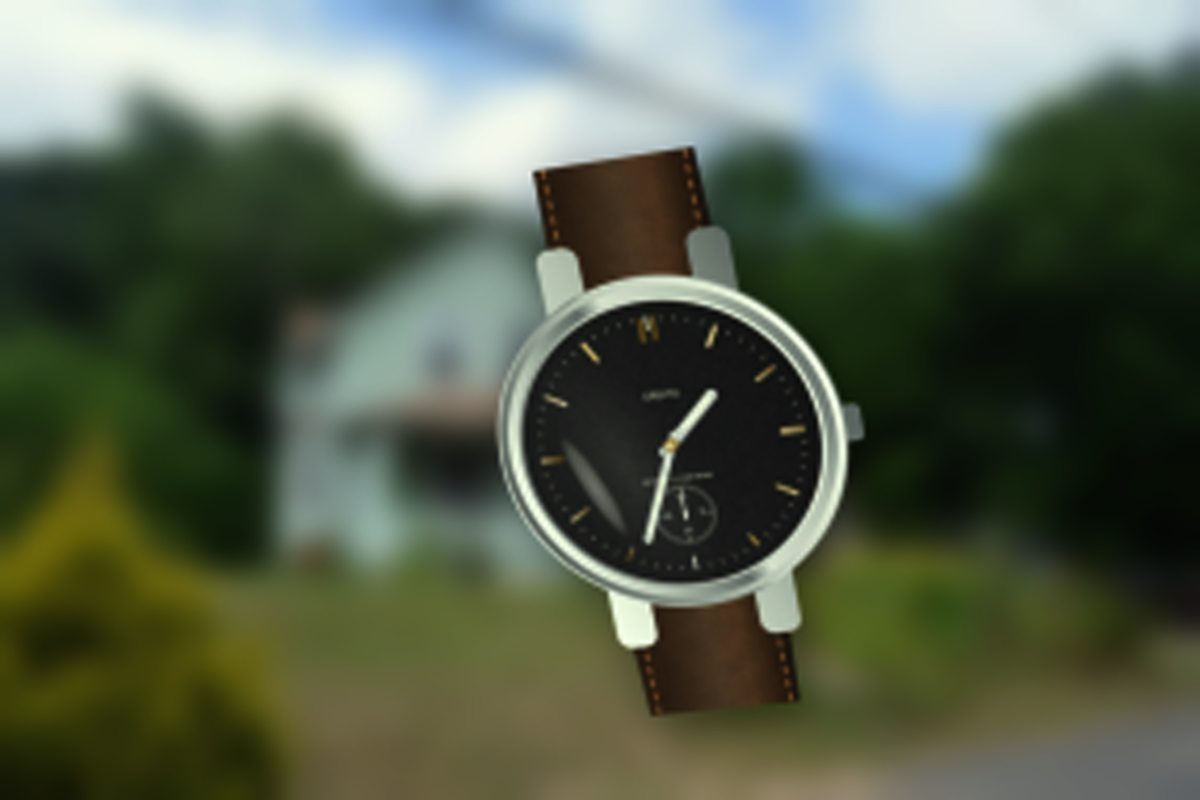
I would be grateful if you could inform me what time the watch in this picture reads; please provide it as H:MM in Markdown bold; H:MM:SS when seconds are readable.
**1:34**
